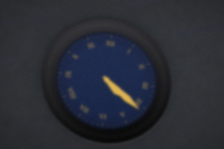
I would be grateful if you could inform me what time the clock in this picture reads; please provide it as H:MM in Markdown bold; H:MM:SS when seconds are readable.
**4:21**
